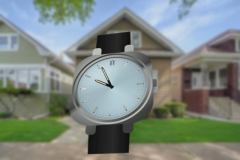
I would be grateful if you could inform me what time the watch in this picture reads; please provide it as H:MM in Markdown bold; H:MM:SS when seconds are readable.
**9:56**
